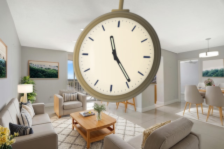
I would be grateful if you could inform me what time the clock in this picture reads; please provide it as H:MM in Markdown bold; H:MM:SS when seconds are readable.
**11:24**
